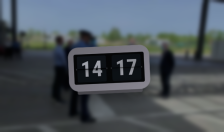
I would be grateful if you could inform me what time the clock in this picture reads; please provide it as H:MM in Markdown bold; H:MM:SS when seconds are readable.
**14:17**
